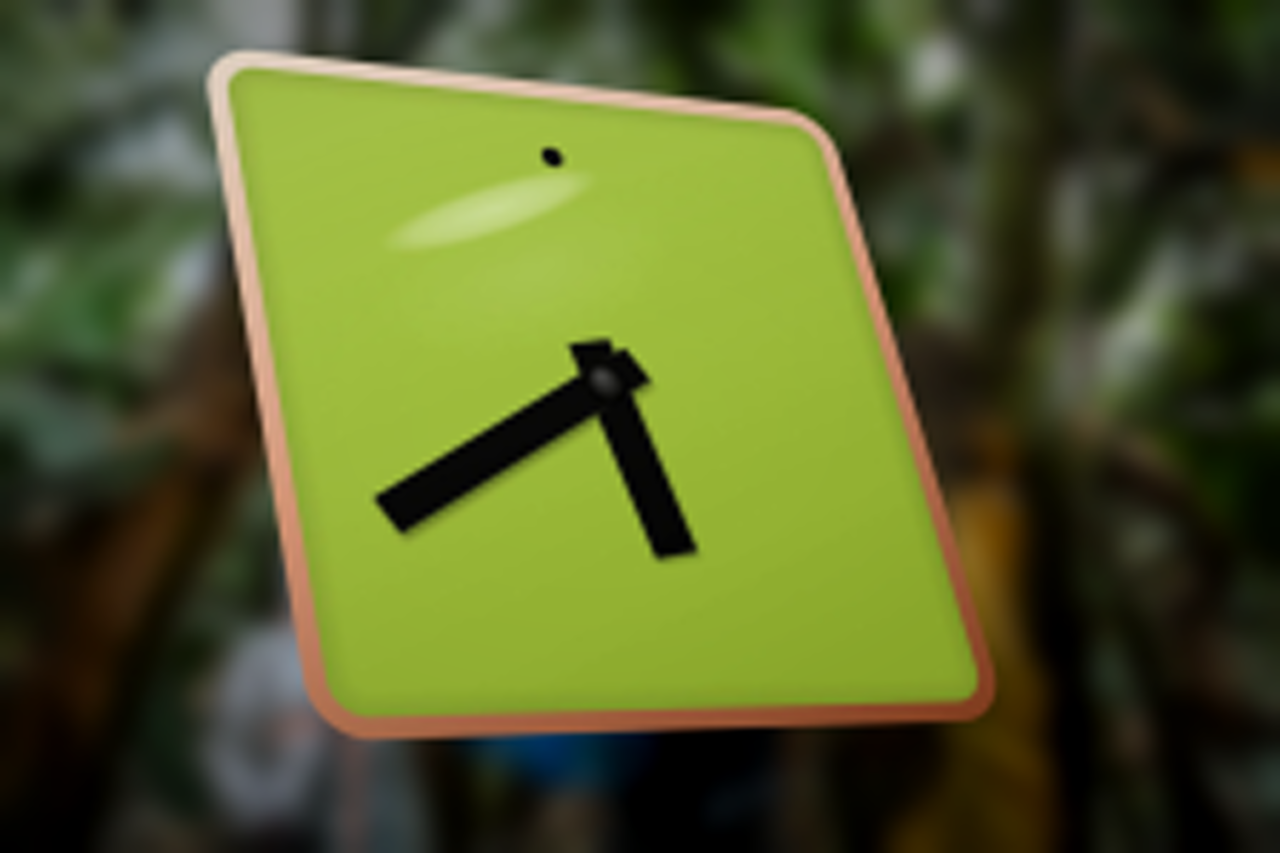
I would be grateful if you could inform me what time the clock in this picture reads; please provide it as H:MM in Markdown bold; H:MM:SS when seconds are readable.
**5:40**
